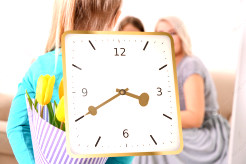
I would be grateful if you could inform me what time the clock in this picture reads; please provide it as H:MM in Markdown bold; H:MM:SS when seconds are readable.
**3:40**
